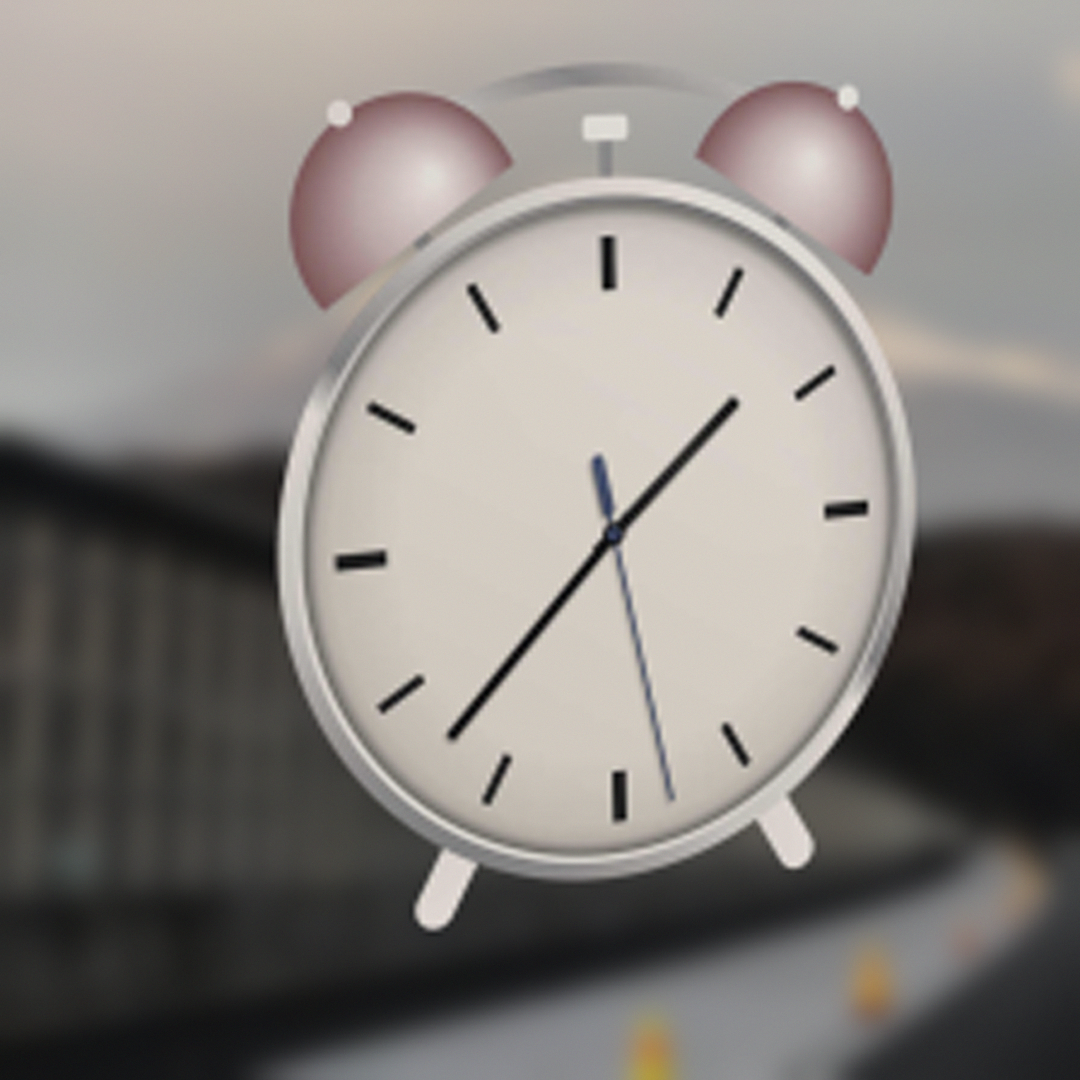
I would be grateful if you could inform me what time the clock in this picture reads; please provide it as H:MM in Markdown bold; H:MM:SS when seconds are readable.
**1:37:28**
